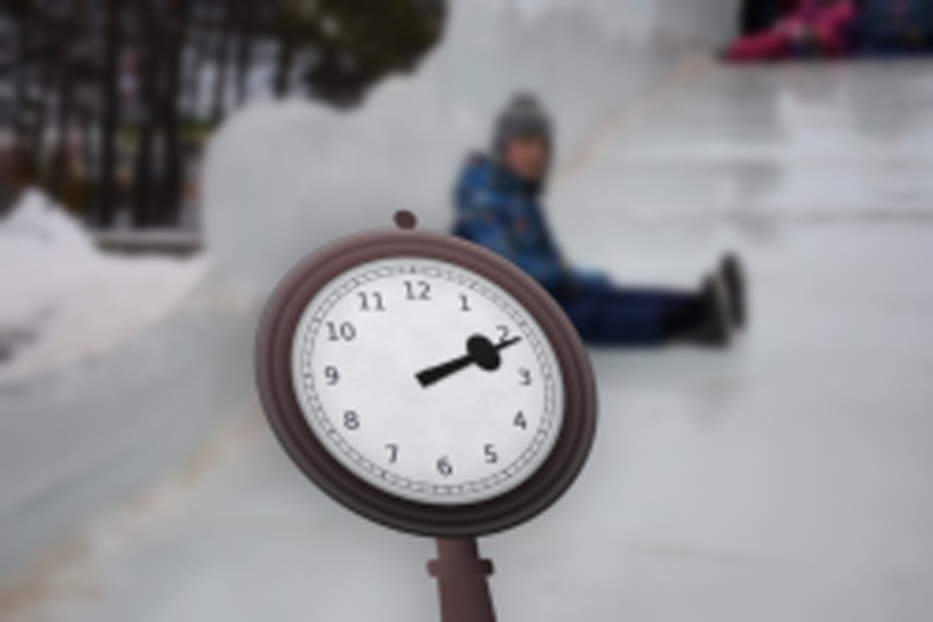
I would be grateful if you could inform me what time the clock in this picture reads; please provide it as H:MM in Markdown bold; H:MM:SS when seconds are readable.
**2:11**
